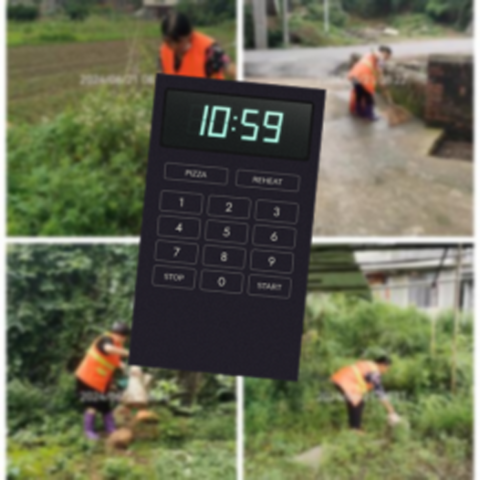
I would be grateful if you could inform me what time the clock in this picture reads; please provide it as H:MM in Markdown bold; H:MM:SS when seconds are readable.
**10:59**
